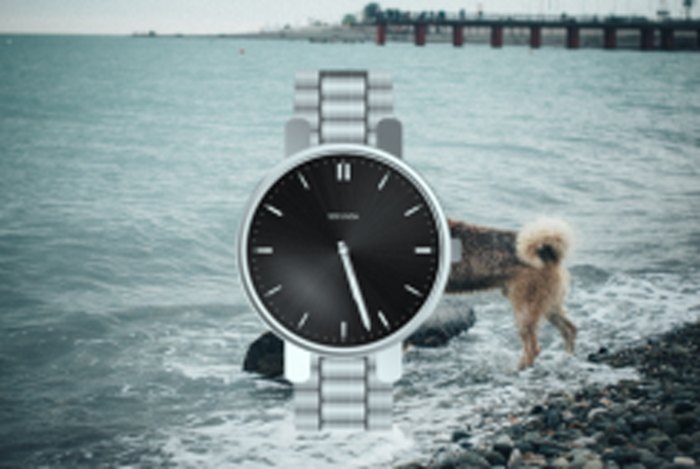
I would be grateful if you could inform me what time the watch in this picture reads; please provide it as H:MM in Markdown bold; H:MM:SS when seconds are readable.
**5:27**
